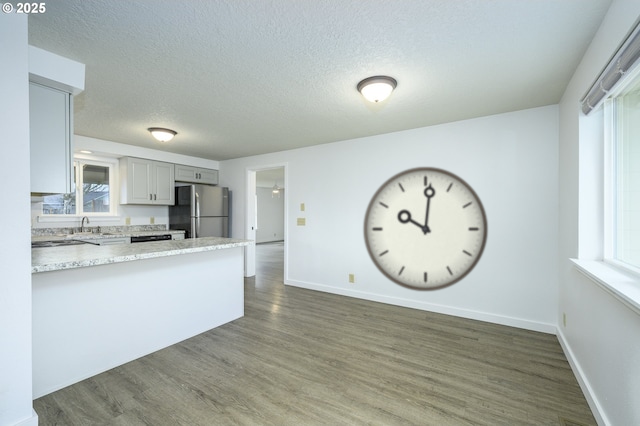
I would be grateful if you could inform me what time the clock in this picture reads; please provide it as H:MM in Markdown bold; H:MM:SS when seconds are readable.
**10:01**
